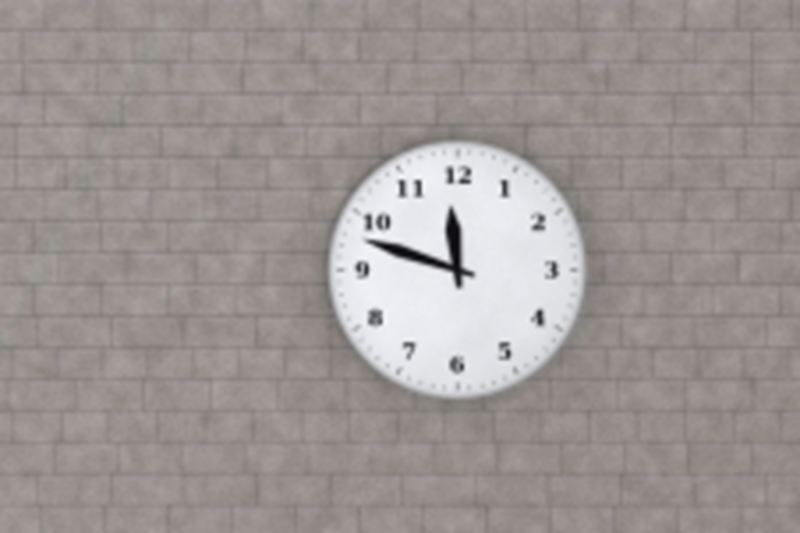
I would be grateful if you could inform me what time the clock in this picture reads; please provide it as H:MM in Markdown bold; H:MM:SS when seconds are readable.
**11:48**
